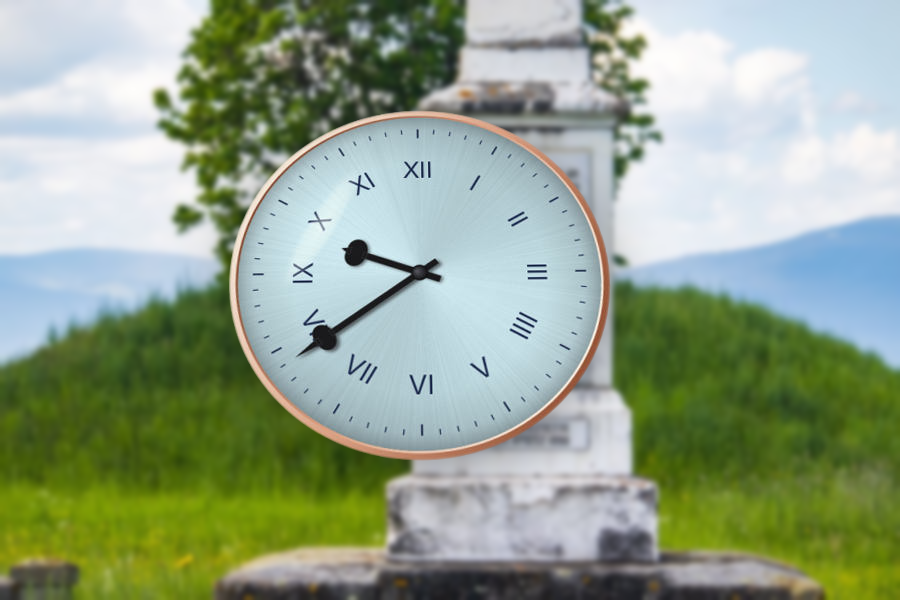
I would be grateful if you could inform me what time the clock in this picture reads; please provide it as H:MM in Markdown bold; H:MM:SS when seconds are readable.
**9:39**
